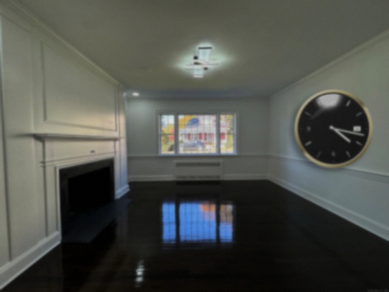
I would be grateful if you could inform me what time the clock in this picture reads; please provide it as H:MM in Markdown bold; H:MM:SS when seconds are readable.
**4:17**
